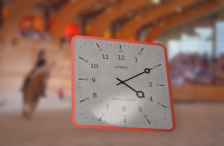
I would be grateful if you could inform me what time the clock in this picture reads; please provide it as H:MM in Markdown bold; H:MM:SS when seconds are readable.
**4:10**
